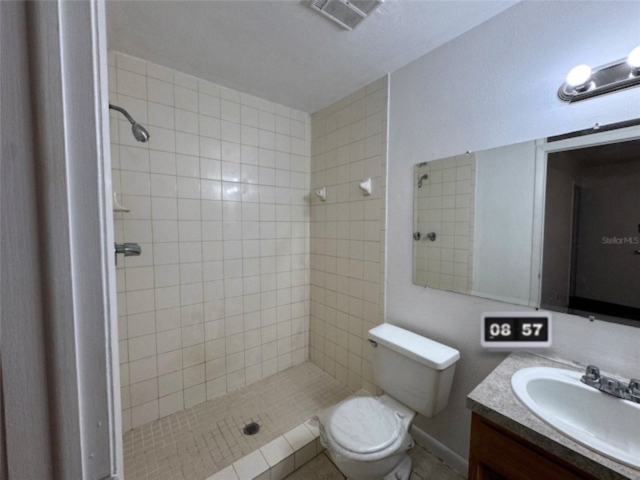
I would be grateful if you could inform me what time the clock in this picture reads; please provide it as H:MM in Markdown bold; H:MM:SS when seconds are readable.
**8:57**
